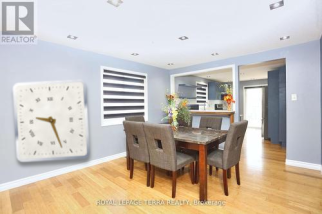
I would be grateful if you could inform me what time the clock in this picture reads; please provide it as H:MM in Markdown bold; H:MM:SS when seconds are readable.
**9:27**
